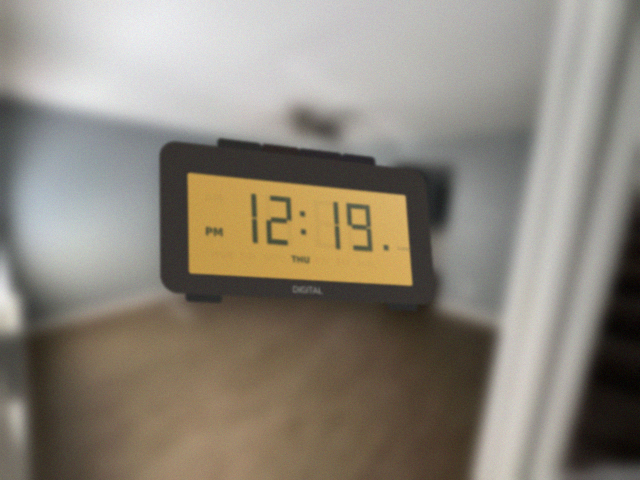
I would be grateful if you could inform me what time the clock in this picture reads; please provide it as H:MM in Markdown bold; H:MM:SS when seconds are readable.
**12:19**
